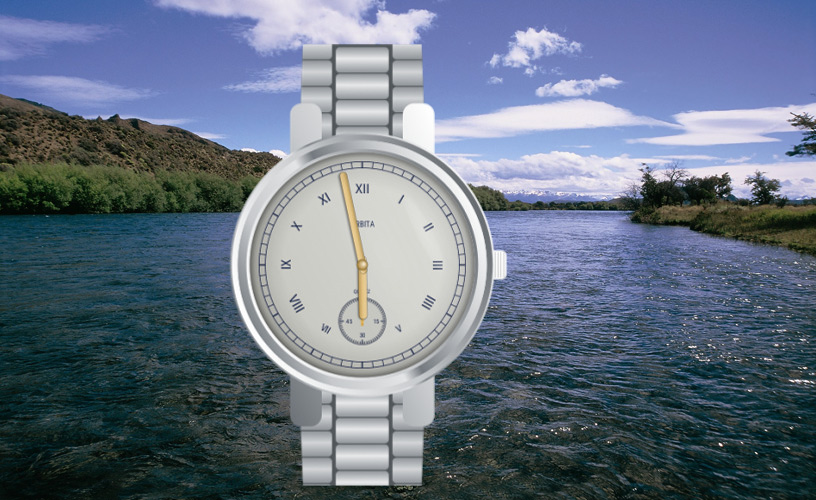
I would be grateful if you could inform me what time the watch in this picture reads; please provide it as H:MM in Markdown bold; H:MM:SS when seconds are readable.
**5:58**
